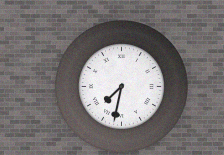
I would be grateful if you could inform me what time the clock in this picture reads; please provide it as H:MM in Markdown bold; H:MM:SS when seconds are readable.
**7:32**
